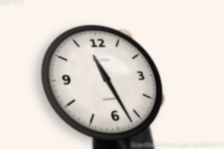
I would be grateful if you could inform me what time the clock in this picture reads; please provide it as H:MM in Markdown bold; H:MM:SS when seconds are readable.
**11:27**
